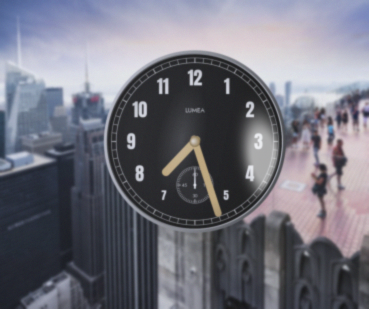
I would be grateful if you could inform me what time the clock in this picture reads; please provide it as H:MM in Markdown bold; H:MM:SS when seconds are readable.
**7:27**
